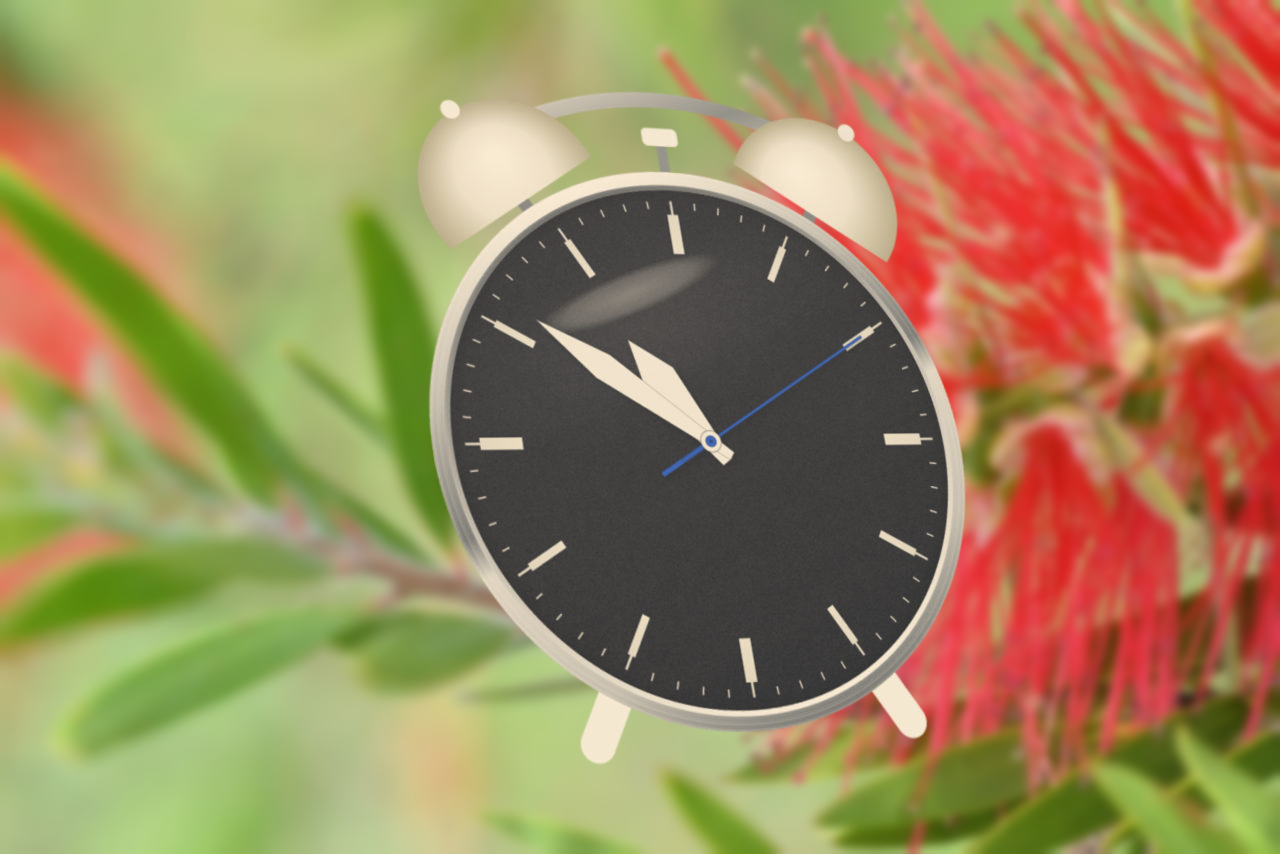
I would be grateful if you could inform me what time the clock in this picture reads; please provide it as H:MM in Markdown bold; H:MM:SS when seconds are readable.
**10:51:10**
